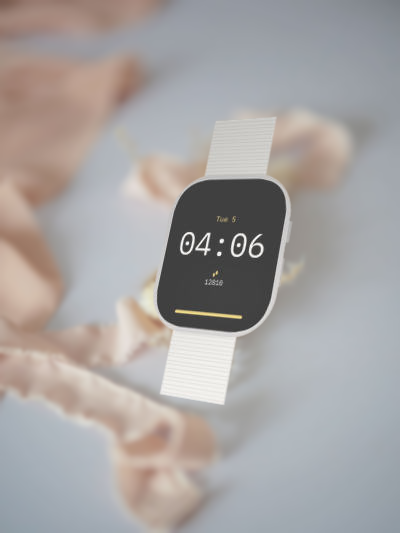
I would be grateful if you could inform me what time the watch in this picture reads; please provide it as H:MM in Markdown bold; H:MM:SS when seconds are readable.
**4:06**
